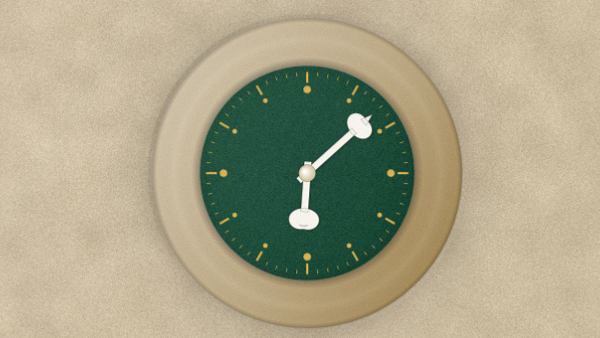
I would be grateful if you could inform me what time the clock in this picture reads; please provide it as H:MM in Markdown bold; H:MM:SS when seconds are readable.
**6:08**
